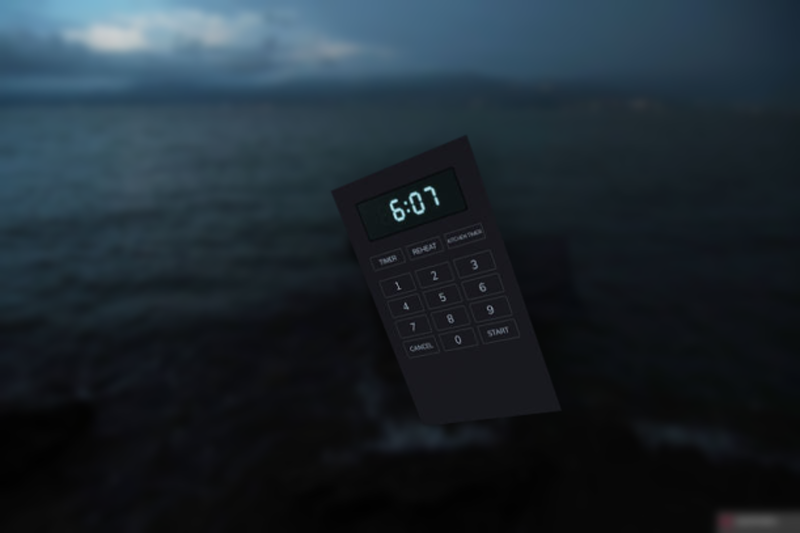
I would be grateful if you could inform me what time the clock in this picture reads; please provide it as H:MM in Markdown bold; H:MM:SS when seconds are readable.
**6:07**
